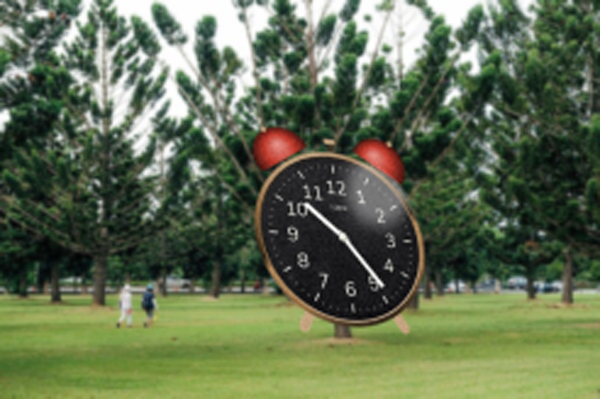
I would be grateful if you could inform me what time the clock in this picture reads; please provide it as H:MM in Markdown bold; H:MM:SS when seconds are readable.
**10:24**
